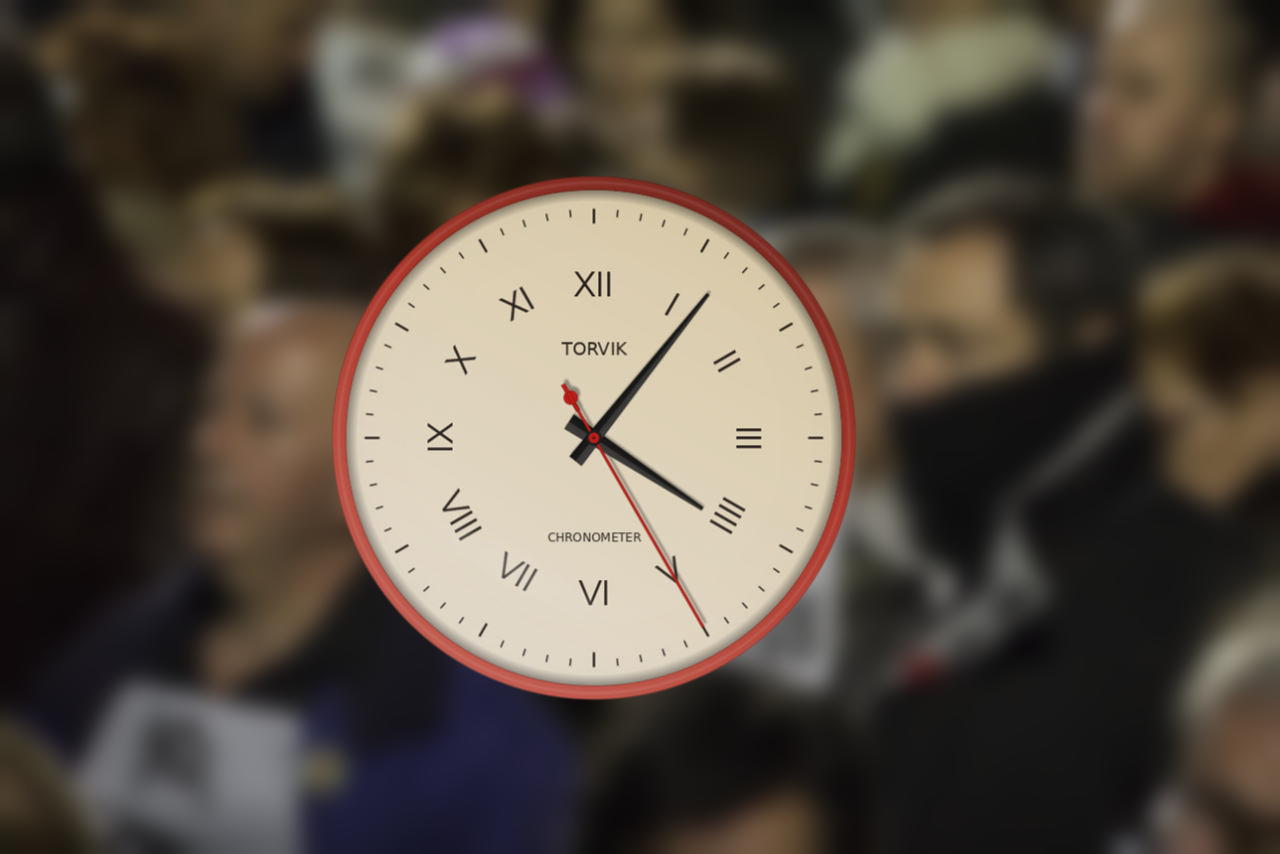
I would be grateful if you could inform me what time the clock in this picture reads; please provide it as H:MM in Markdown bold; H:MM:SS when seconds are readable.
**4:06:25**
